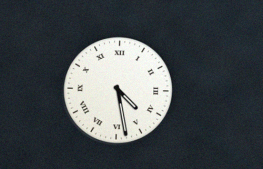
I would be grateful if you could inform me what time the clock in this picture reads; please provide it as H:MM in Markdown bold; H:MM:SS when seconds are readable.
**4:28**
